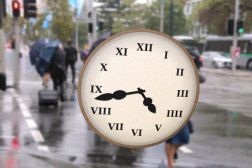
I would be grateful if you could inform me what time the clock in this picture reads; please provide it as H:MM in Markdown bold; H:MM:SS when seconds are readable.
**4:43**
